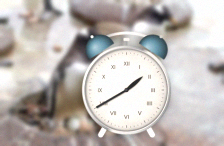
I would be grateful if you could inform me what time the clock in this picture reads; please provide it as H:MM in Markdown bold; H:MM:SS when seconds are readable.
**1:40**
